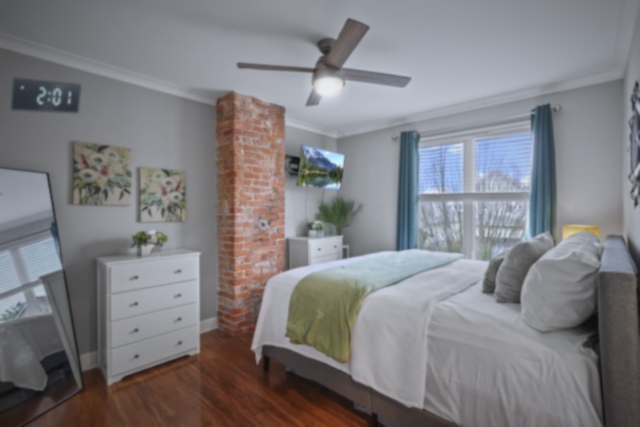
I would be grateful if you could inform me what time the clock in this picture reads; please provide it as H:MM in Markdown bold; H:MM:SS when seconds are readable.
**2:01**
